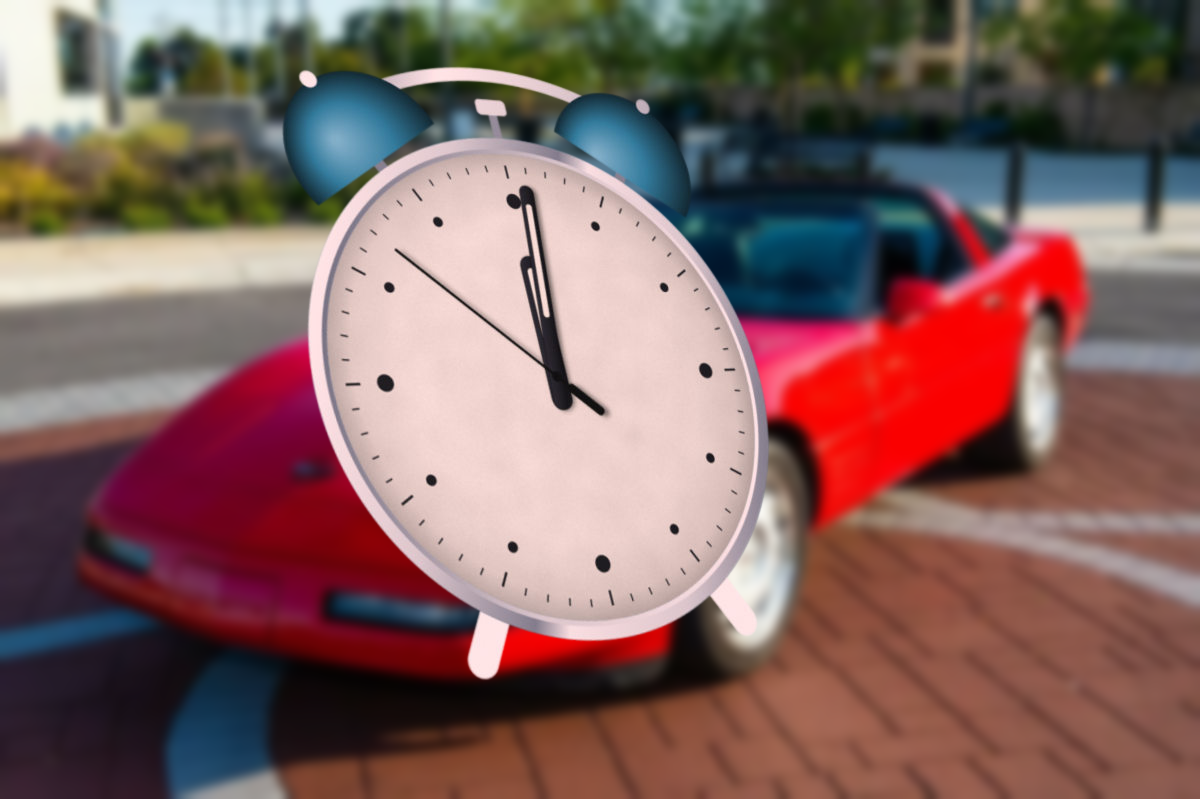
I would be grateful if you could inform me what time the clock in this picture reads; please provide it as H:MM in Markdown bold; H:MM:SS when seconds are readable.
**12:00:52**
